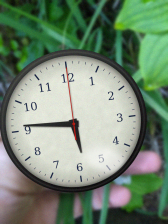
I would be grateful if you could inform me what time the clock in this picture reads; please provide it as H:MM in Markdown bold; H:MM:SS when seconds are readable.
**5:46:00**
